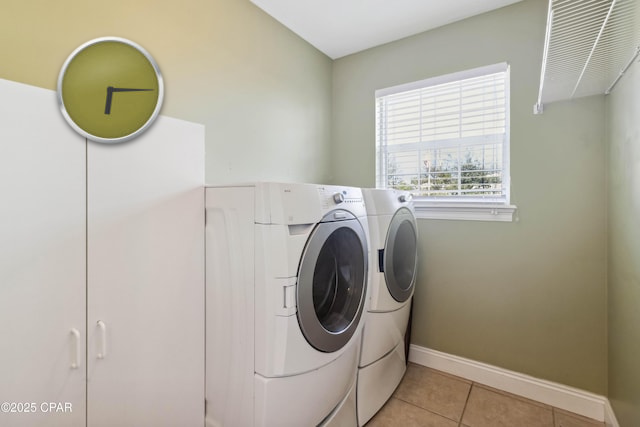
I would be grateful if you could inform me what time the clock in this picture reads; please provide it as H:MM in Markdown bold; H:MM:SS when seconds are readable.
**6:15**
